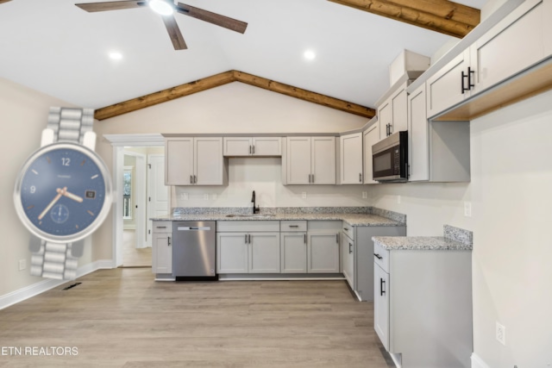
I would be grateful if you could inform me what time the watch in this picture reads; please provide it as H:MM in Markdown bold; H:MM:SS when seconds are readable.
**3:36**
